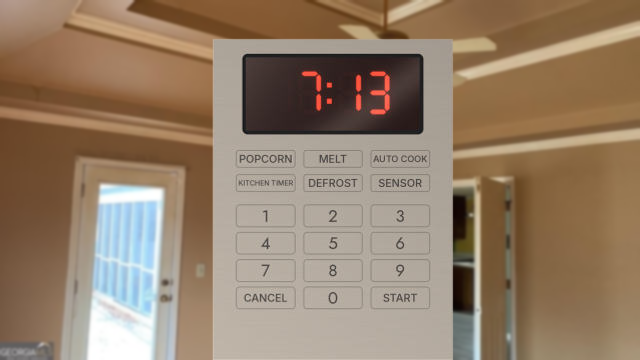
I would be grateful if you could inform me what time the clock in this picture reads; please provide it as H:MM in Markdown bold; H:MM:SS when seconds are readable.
**7:13**
